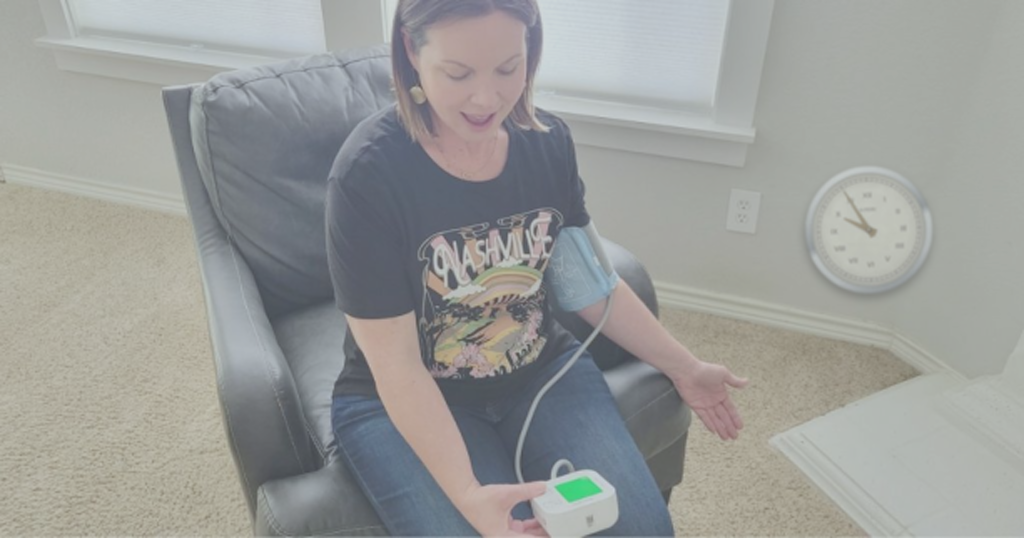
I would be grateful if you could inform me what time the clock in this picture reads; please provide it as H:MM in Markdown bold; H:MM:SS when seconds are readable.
**9:55**
